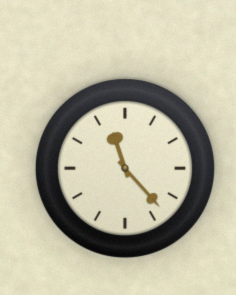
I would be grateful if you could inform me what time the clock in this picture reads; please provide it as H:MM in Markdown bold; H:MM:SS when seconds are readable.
**11:23**
